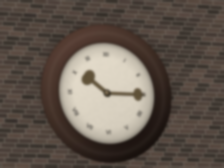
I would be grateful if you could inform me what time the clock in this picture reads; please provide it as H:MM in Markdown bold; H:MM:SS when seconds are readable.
**10:15**
